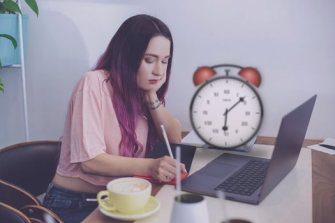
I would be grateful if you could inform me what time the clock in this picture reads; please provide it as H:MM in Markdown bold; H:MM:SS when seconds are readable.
**6:08**
